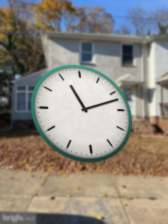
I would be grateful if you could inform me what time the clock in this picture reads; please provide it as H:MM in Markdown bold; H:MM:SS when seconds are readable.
**11:12**
